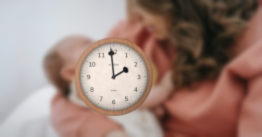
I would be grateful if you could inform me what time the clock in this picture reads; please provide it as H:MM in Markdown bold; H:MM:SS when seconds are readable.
**1:59**
